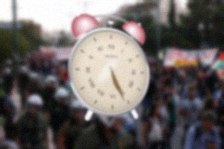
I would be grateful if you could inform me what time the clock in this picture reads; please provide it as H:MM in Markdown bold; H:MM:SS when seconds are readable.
**5:26**
